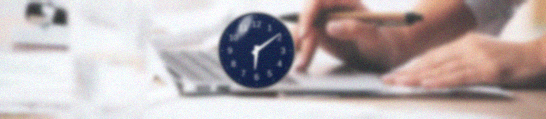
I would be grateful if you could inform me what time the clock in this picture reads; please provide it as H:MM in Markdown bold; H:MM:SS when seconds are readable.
**6:09**
